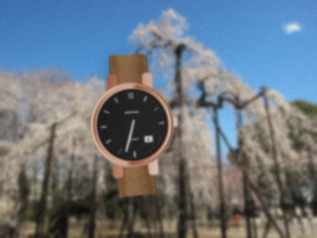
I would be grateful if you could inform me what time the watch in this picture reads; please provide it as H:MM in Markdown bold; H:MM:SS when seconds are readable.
**6:33**
